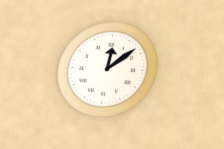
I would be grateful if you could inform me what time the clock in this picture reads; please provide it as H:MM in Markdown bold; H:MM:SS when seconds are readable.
**12:08**
